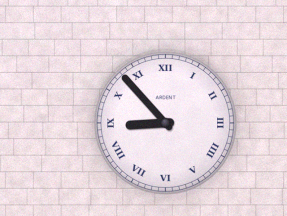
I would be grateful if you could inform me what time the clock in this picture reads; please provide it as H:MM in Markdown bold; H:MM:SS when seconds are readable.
**8:53**
